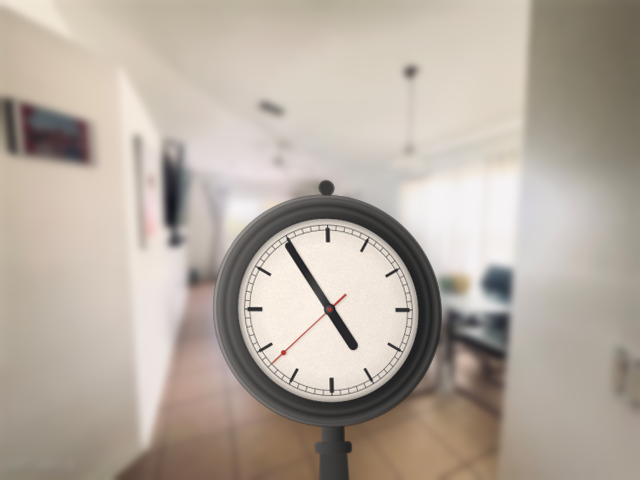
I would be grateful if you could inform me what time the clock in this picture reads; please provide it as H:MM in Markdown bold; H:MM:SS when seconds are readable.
**4:54:38**
